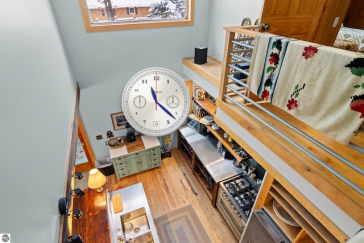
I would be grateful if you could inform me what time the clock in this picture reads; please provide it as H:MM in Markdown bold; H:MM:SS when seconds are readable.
**11:22**
